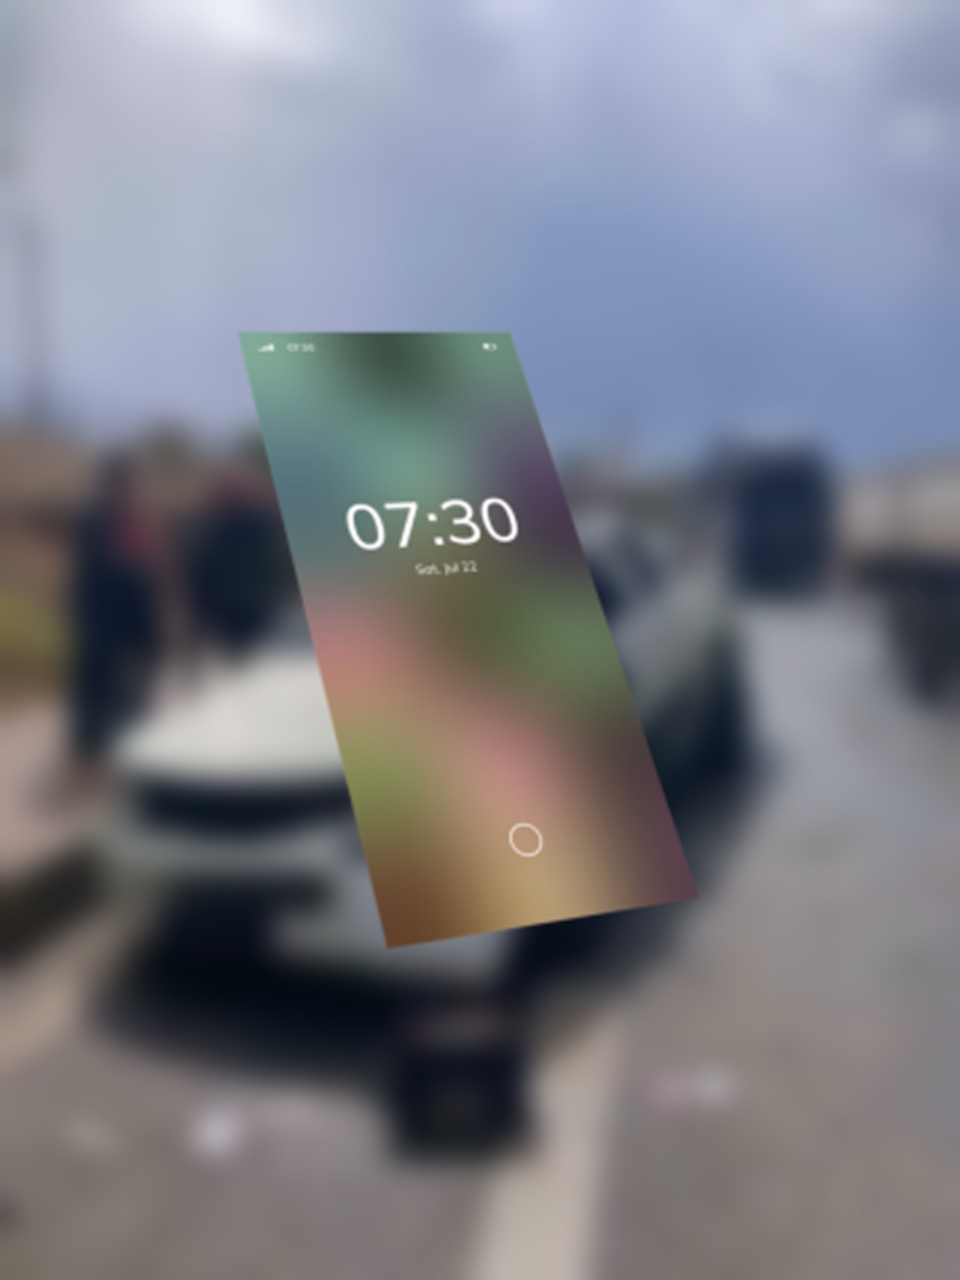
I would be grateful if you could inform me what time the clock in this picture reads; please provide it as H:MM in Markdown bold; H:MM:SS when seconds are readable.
**7:30**
